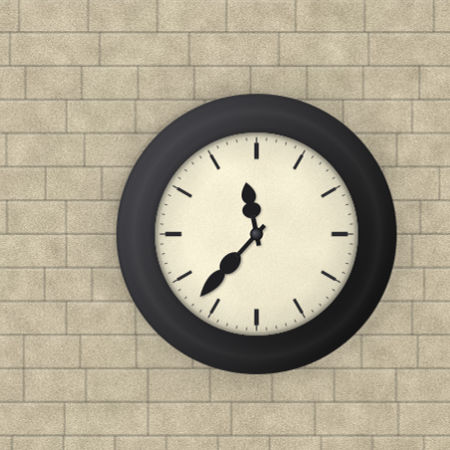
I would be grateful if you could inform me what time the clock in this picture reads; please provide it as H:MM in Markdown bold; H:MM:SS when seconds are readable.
**11:37**
